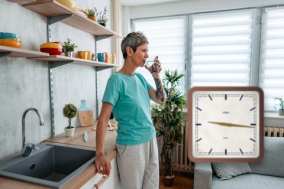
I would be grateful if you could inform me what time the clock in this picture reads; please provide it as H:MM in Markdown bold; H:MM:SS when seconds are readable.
**9:16**
